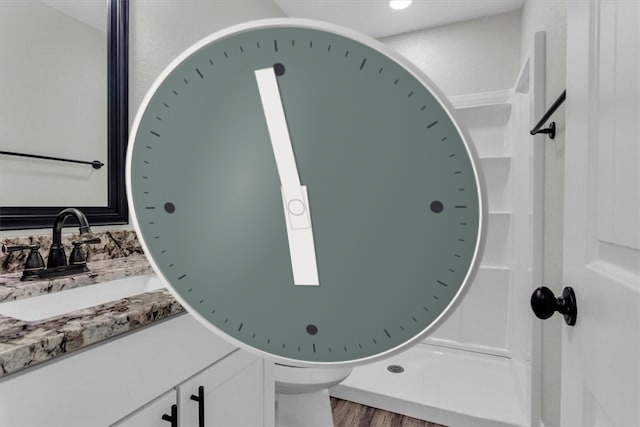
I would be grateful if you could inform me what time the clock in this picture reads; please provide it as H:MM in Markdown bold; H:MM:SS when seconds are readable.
**5:59**
